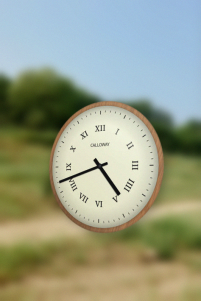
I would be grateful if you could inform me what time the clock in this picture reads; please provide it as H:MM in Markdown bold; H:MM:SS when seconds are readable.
**4:42**
